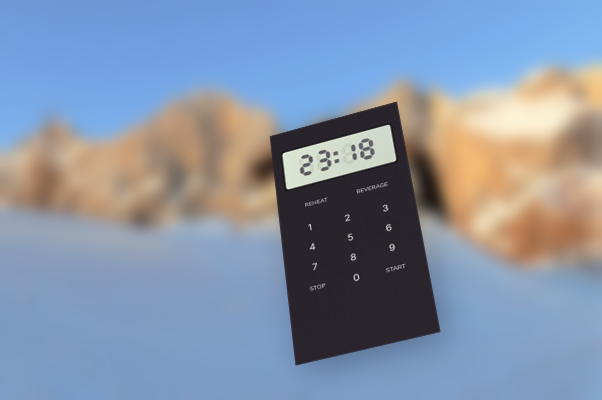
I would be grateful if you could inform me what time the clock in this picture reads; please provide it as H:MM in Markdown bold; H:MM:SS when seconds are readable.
**23:18**
